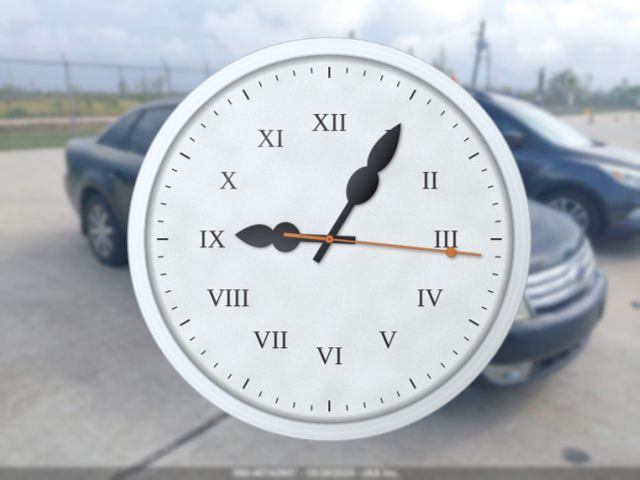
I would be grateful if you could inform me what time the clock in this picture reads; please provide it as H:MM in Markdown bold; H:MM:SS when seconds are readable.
**9:05:16**
